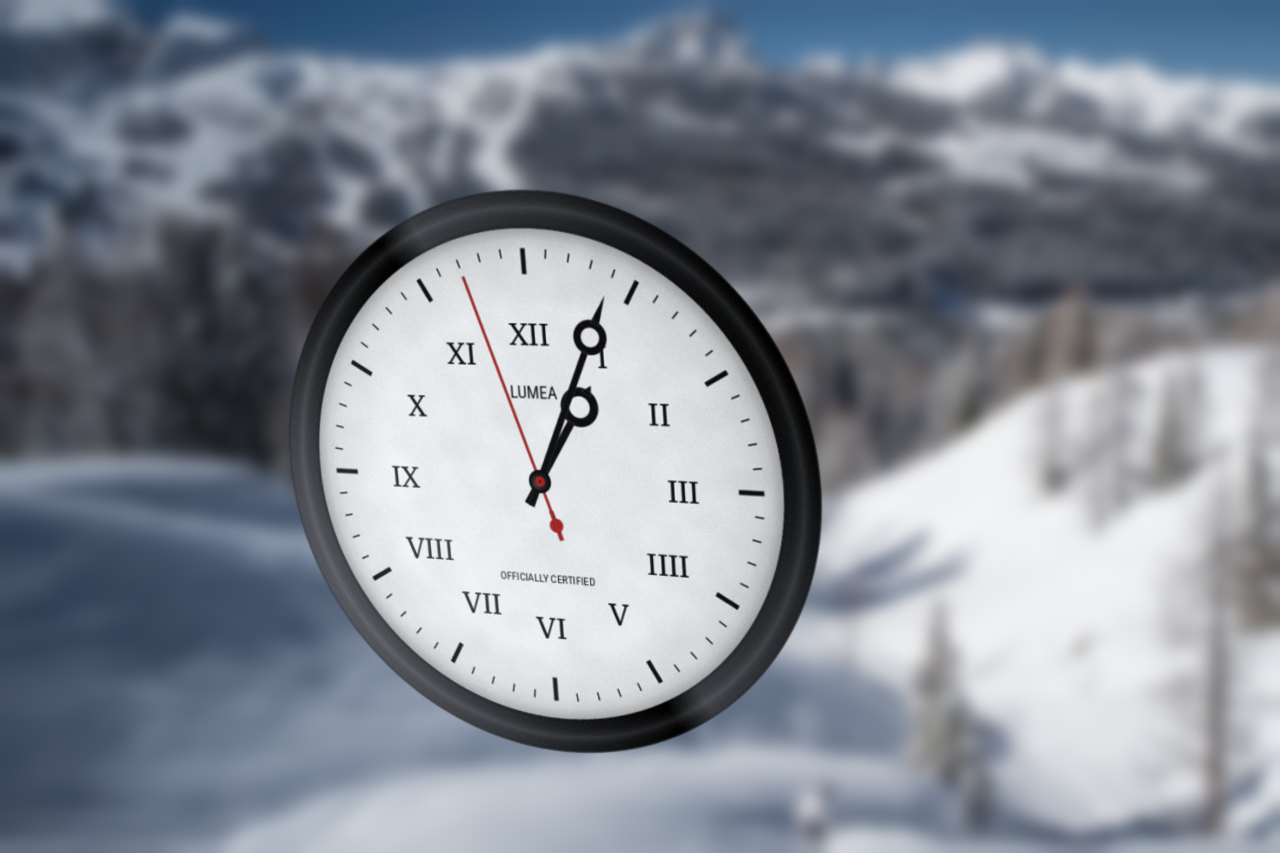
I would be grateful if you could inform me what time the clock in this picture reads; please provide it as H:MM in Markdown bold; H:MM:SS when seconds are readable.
**1:03:57**
